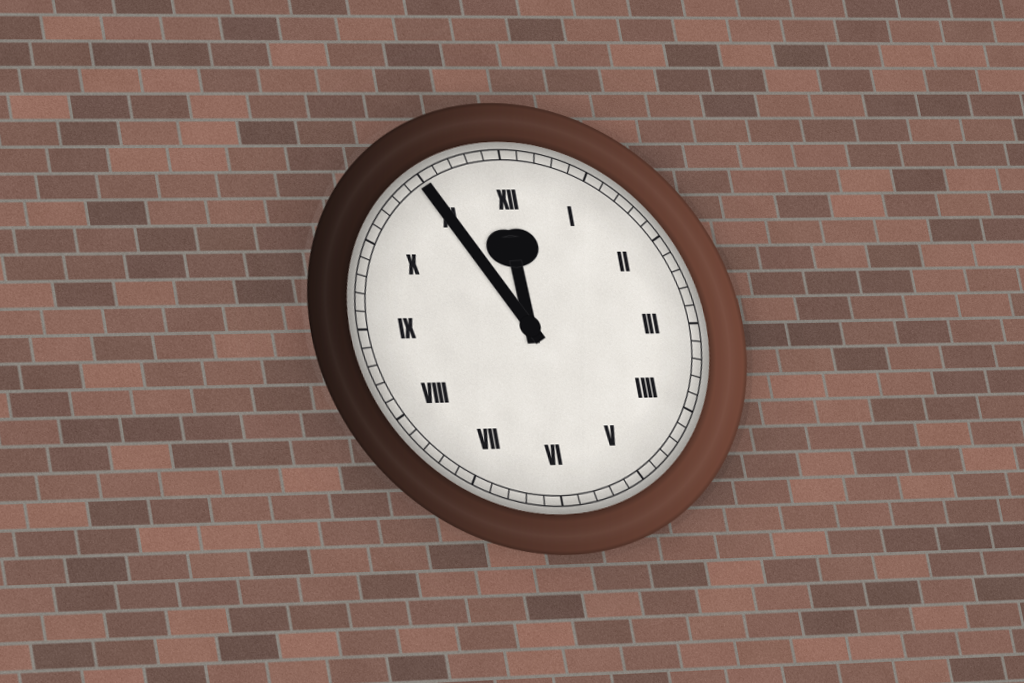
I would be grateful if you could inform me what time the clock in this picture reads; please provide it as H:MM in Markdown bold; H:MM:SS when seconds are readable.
**11:55**
